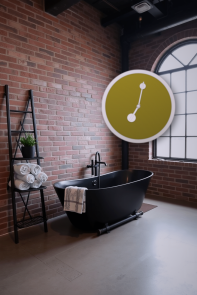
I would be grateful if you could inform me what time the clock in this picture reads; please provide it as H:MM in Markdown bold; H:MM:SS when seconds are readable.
**7:02**
